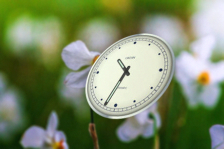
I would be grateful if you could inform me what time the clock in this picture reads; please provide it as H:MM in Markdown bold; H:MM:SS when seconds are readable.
**10:33**
